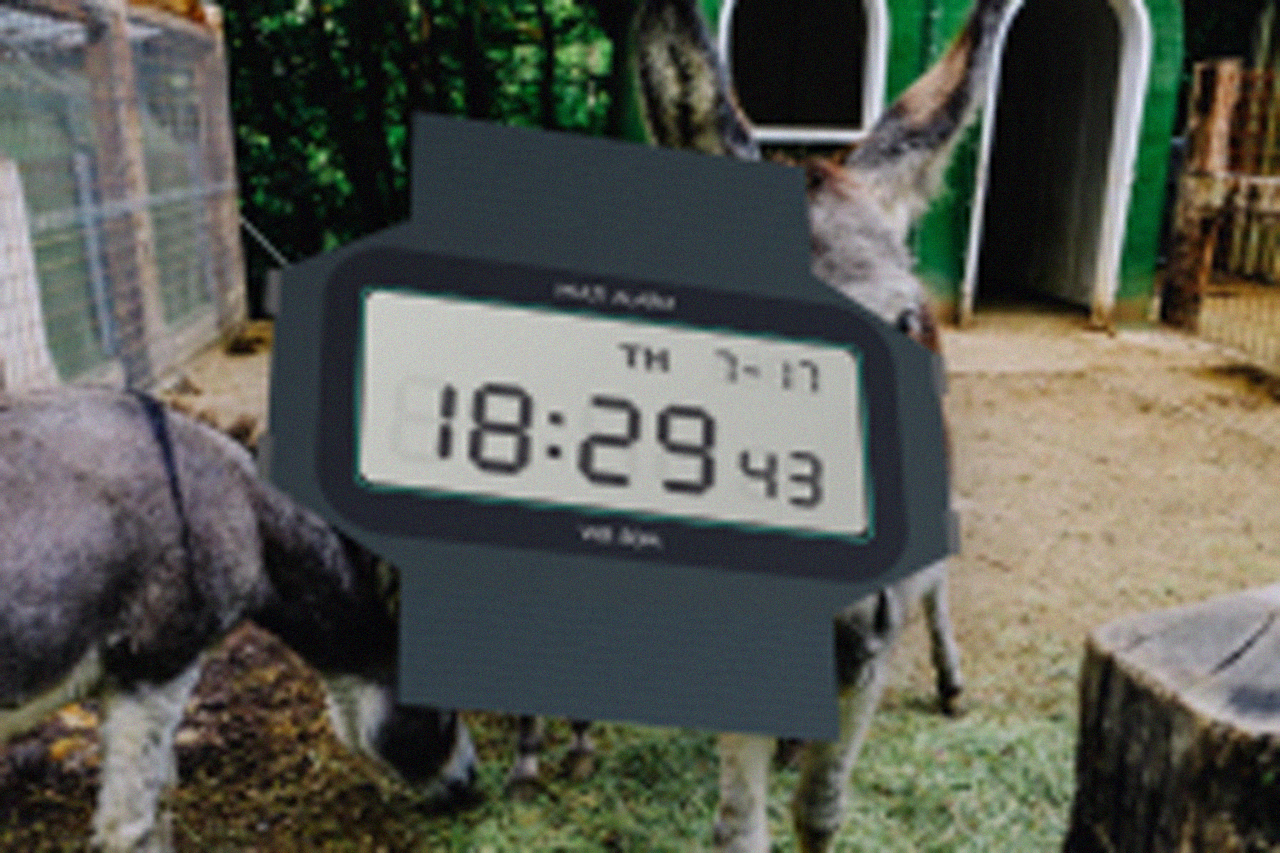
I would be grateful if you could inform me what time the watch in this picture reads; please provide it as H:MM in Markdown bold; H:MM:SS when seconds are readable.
**18:29:43**
